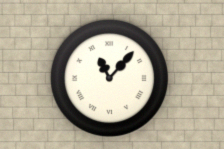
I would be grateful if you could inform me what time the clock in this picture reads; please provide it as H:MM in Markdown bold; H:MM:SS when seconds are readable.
**11:07**
